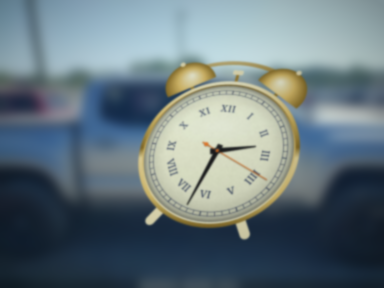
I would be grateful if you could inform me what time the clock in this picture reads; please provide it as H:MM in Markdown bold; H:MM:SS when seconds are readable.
**2:32:19**
